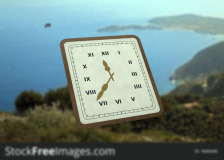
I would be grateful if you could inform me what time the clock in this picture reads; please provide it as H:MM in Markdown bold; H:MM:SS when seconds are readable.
**11:37**
